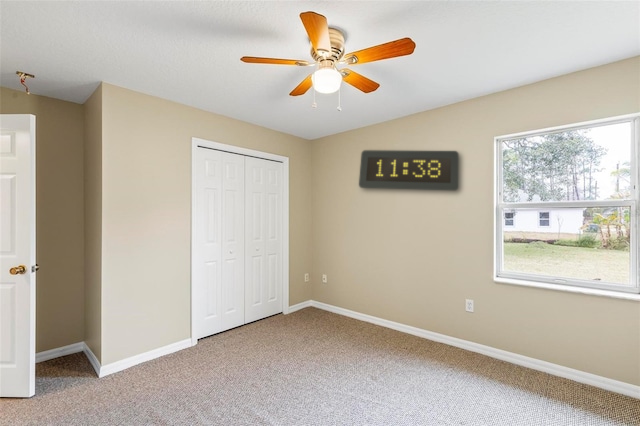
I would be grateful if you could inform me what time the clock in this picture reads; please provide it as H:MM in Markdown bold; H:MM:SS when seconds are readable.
**11:38**
